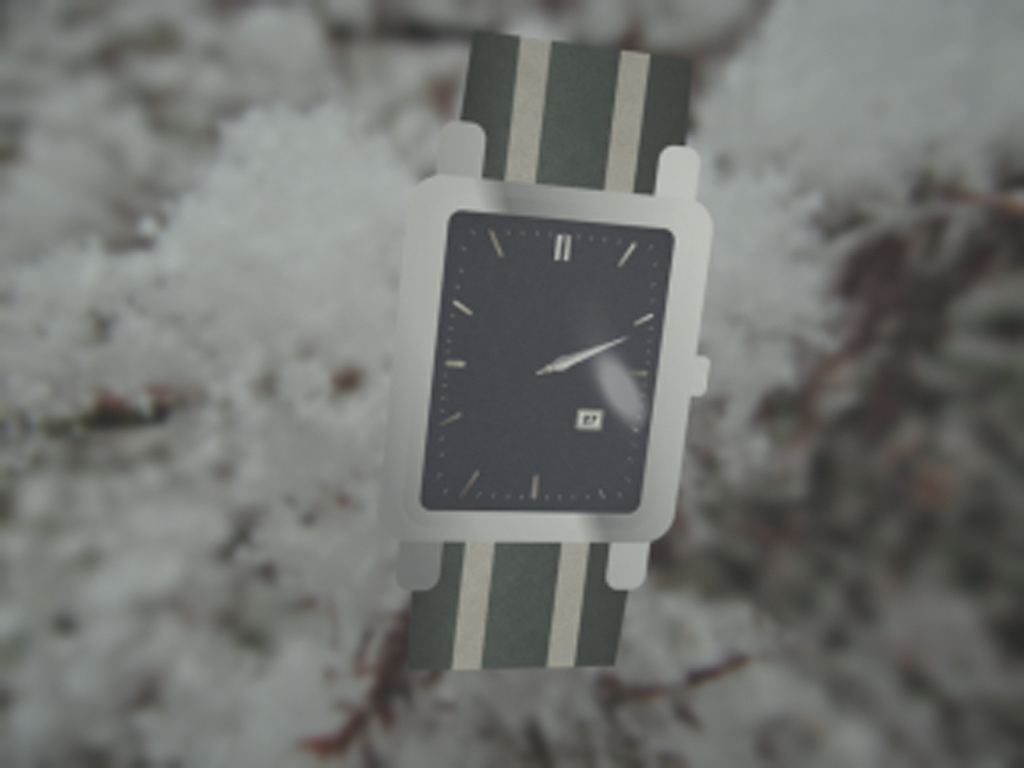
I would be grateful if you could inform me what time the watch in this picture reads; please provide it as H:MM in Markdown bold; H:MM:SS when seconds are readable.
**2:11**
